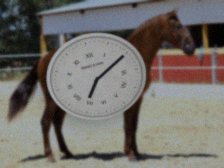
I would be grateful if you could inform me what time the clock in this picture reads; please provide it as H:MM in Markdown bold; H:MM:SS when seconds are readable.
**7:10**
